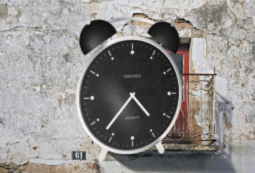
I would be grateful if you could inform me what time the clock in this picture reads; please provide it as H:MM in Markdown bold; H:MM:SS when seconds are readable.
**4:37**
